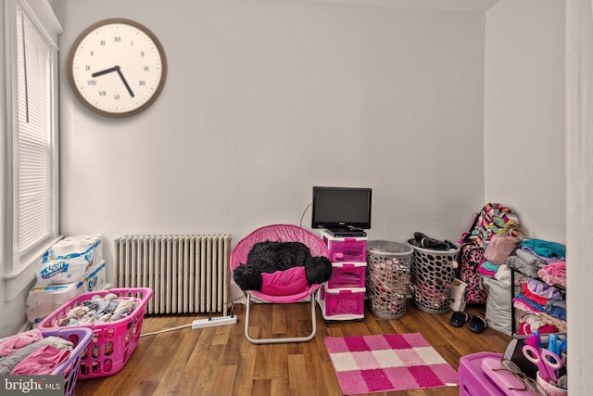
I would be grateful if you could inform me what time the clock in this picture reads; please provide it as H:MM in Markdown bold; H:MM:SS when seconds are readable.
**8:25**
